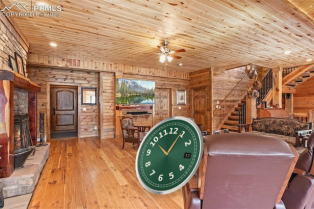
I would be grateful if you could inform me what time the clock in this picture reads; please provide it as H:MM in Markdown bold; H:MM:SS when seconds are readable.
**10:04**
